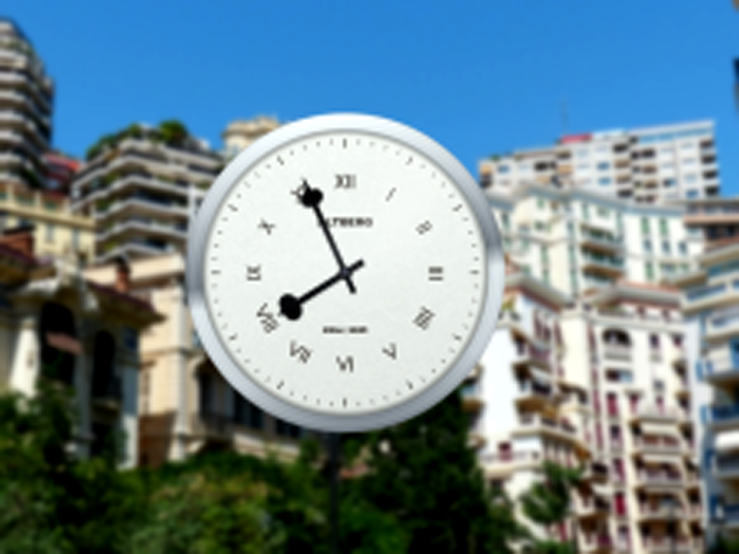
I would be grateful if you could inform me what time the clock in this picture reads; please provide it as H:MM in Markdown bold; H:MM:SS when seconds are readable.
**7:56**
